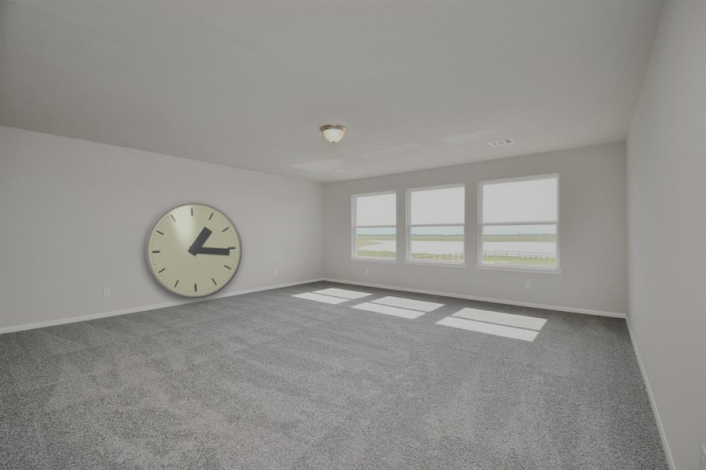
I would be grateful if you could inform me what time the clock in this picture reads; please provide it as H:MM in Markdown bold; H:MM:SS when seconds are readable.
**1:16**
